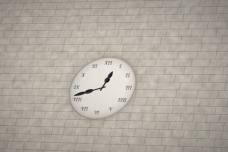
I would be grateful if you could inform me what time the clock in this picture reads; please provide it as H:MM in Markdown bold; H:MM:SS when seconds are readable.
**12:42**
